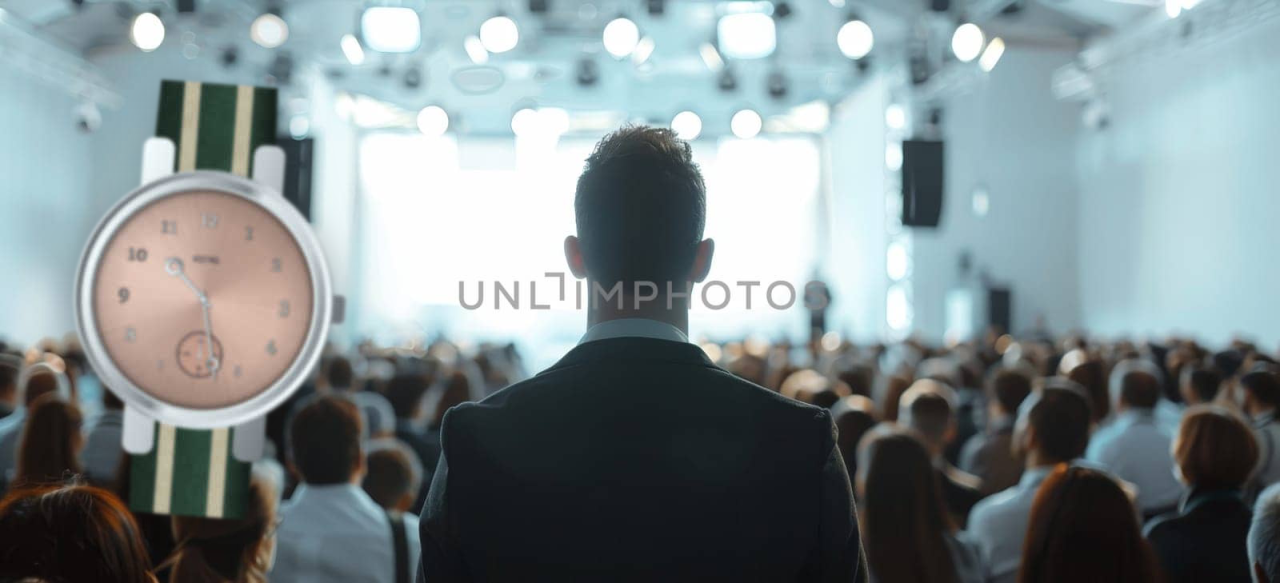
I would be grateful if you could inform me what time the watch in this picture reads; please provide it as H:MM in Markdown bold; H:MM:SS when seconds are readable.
**10:28**
